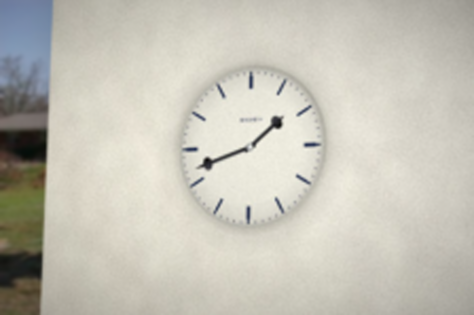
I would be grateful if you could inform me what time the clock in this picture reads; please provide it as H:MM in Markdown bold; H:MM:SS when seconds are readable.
**1:42**
